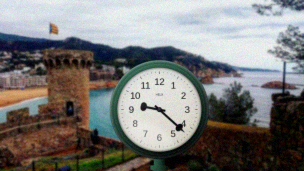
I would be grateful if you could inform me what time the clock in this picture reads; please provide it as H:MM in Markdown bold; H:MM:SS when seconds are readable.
**9:22**
